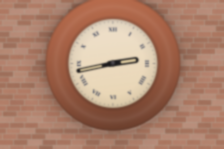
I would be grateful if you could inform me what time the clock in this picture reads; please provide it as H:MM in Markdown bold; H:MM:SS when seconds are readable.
**2:43**
